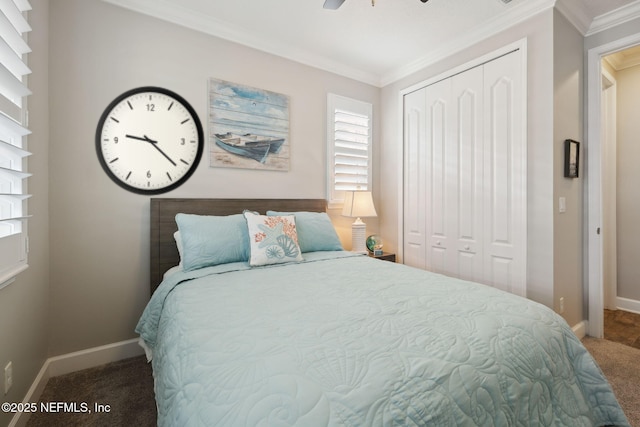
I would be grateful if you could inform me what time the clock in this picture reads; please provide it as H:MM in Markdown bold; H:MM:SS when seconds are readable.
**9:22**
